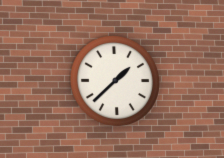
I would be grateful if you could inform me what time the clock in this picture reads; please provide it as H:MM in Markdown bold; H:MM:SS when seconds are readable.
**1:38**
